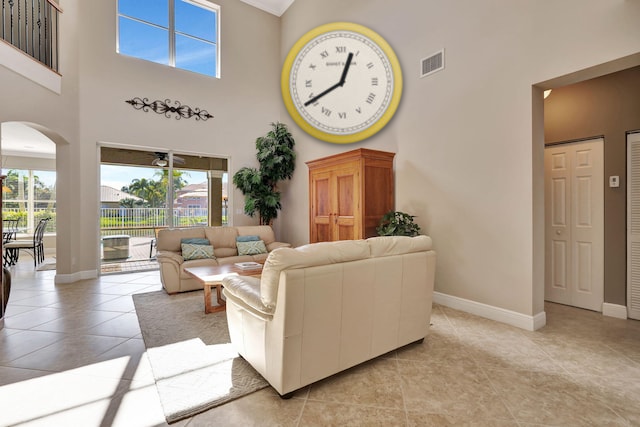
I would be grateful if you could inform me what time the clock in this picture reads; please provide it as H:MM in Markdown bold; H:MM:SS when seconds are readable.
**12:40**
